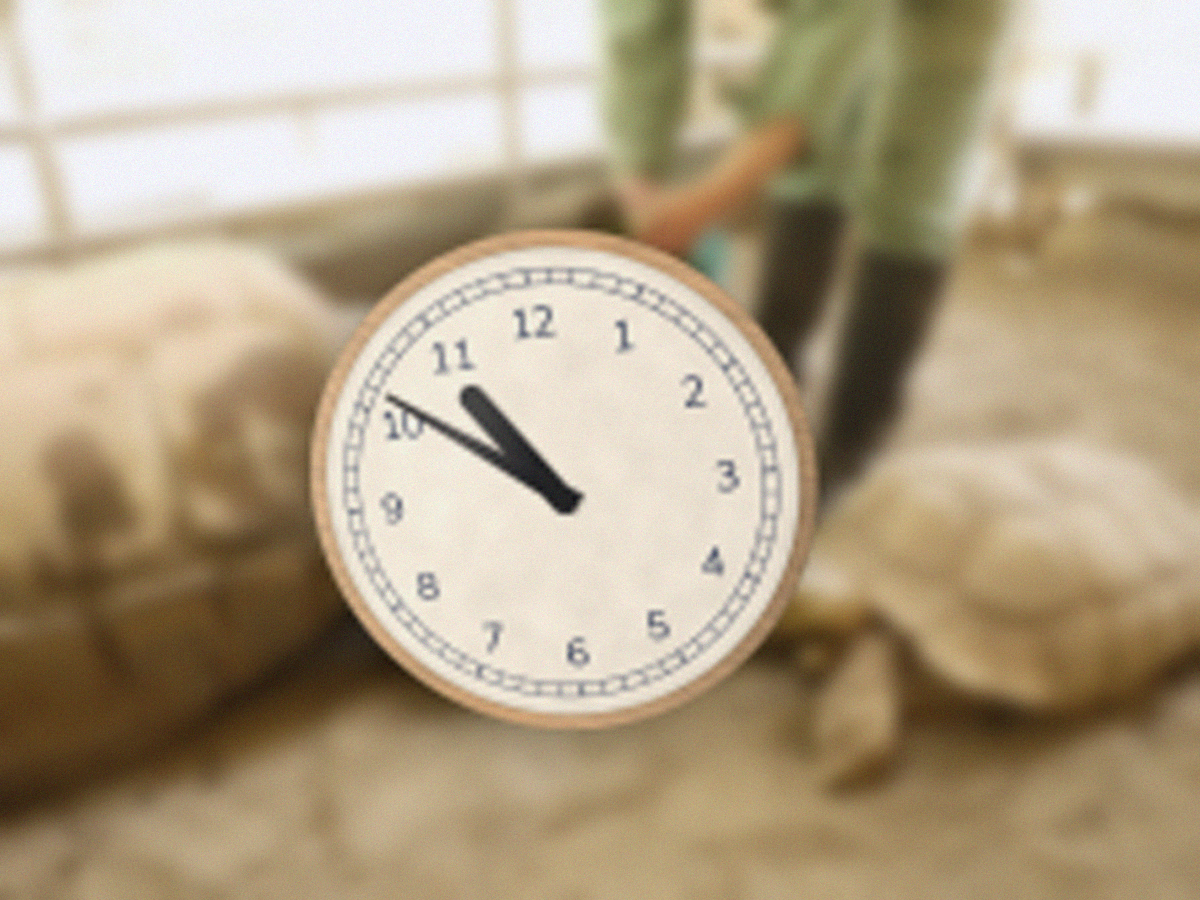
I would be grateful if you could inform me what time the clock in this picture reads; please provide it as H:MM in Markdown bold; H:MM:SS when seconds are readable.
**10:51**
